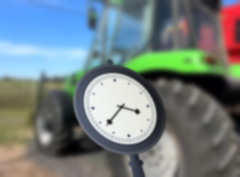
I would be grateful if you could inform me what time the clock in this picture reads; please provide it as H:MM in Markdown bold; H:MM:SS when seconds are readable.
**3:38**
